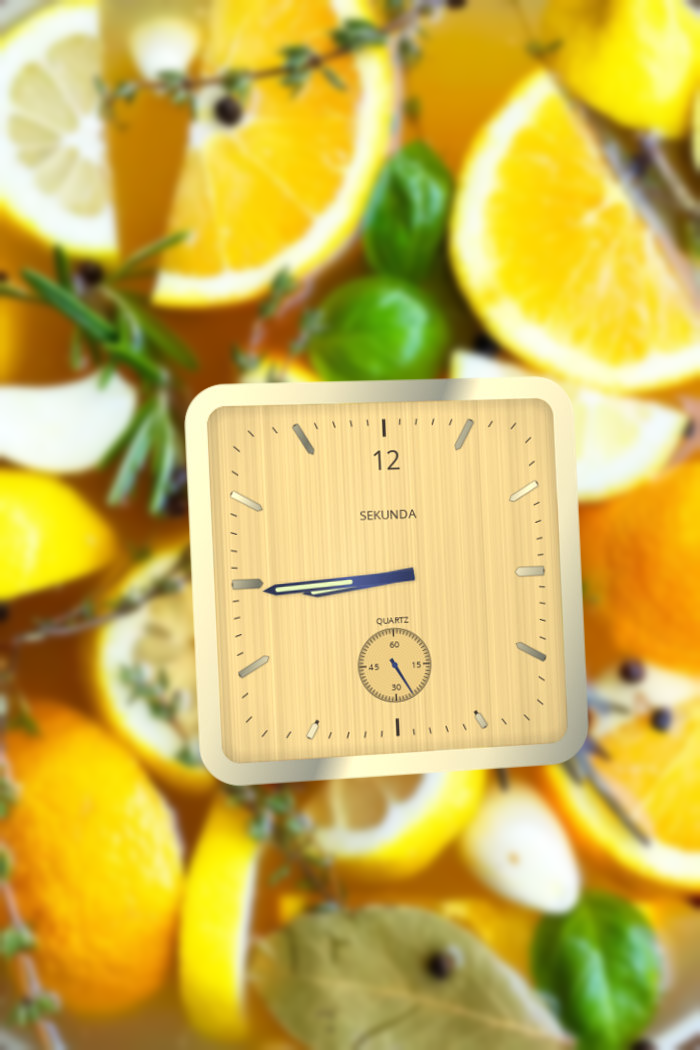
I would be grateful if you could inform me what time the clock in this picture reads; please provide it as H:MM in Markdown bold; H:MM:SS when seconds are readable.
**8:44:25**
